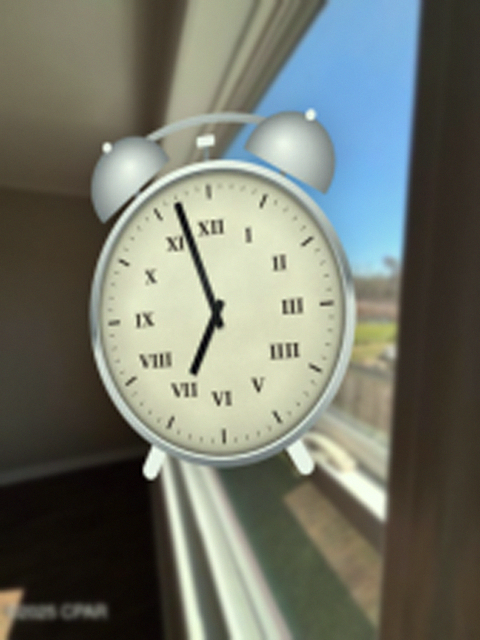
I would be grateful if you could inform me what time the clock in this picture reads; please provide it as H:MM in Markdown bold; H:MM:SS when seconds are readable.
**6:57**
